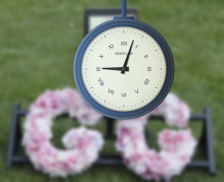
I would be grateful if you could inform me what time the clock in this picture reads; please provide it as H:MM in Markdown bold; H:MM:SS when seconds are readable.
**9:03**
